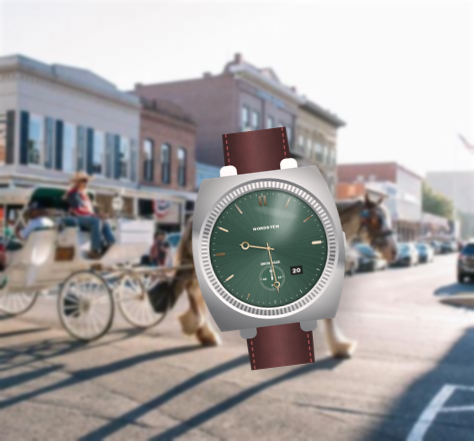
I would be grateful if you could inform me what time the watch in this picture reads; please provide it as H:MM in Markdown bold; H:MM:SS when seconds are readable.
**9:29**
